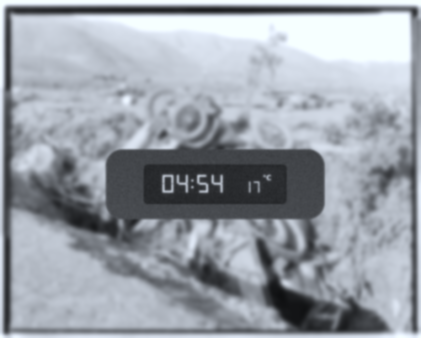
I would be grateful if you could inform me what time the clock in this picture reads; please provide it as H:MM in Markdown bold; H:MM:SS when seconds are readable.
**4:54**
